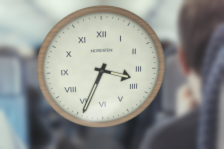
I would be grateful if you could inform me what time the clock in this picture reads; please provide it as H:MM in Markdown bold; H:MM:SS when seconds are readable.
**3:34**
